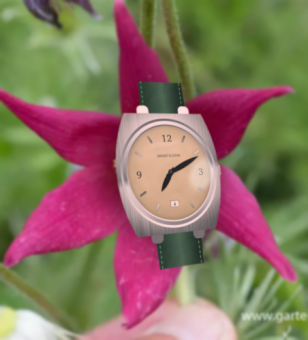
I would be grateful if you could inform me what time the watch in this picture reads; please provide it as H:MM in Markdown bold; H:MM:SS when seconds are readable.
**7:11**
